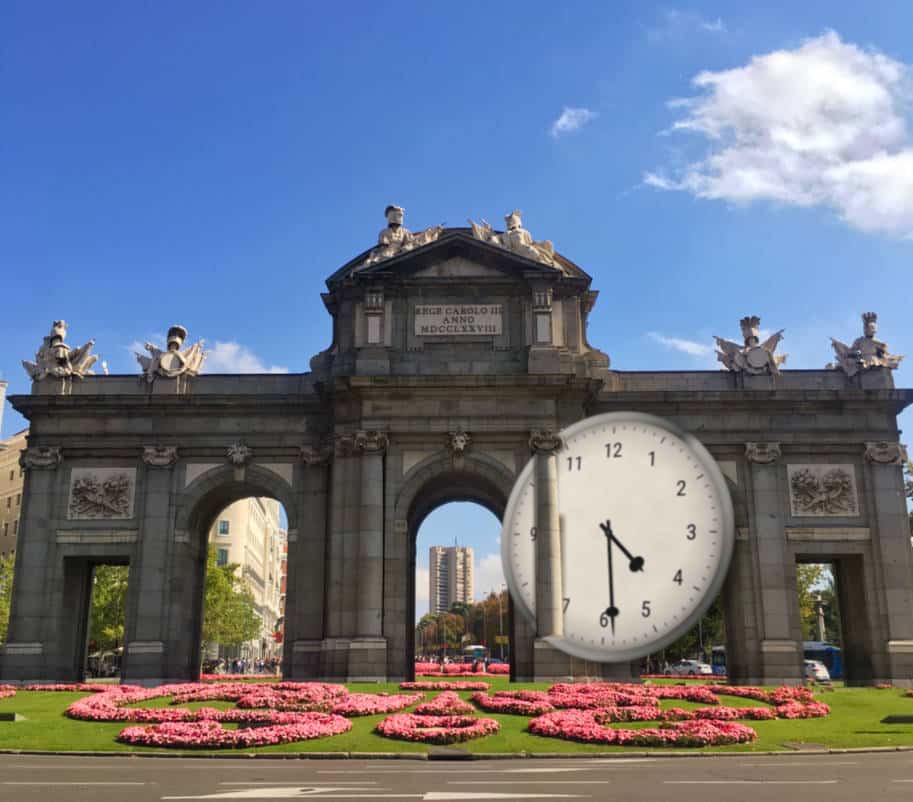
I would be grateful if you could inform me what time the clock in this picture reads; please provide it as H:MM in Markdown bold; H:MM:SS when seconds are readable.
**4:29**
